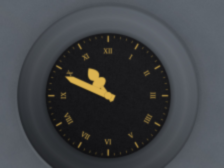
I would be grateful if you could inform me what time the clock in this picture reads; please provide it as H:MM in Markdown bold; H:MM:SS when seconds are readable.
**10:49**
